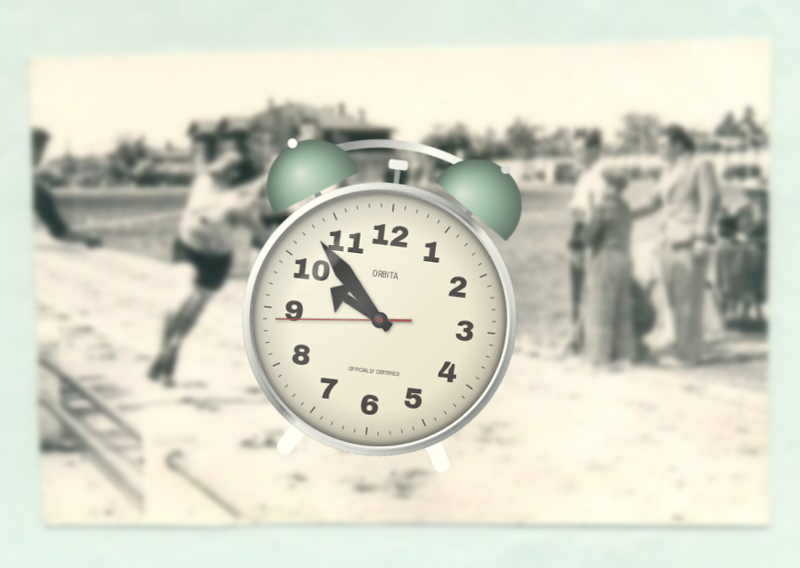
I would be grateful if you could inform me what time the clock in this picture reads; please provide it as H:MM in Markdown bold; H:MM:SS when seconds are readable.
**9:52:44**
